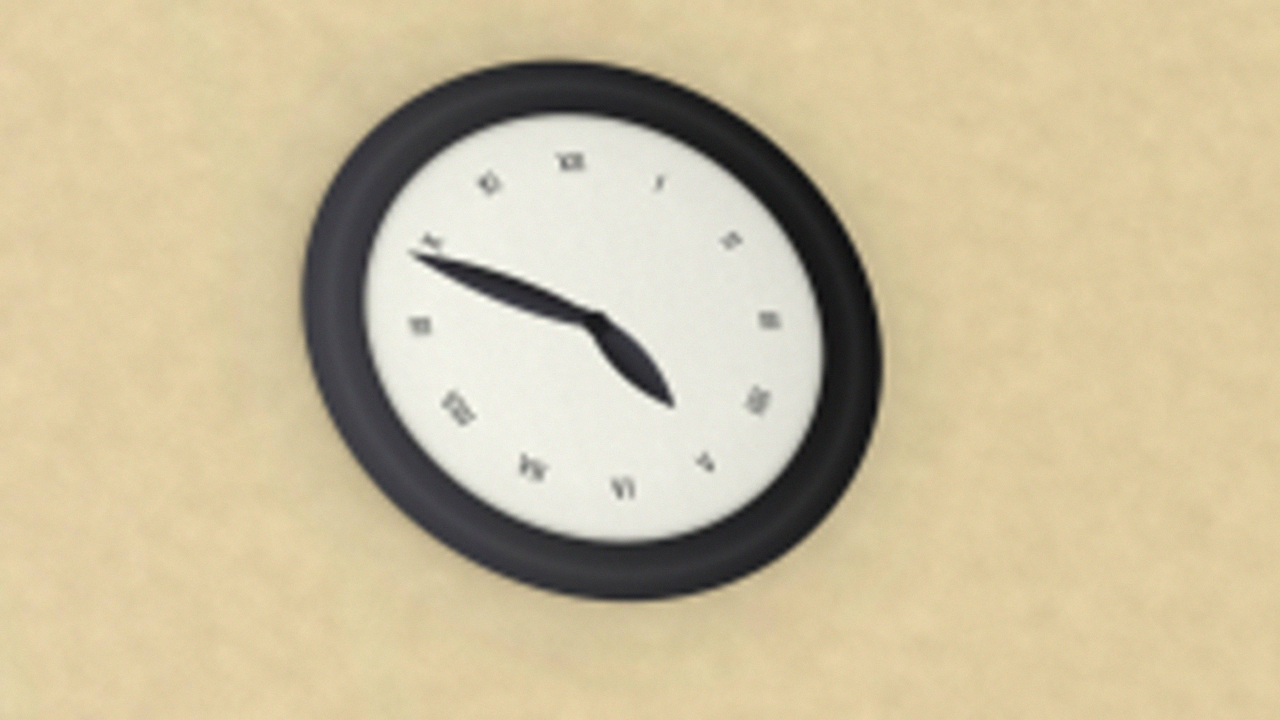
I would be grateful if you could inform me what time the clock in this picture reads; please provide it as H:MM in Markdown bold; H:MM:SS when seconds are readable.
**4:49**
